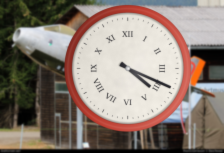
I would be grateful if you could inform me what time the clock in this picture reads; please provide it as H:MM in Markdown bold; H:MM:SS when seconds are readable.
**4:19**
